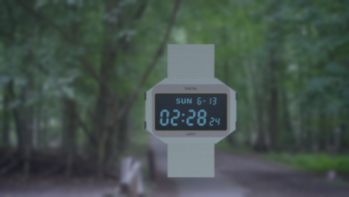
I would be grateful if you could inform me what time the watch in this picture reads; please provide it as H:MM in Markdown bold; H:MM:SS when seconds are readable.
**2:28**
